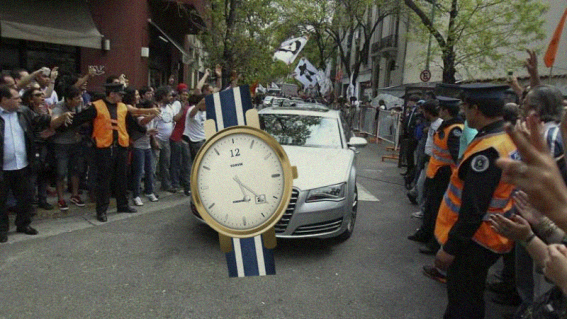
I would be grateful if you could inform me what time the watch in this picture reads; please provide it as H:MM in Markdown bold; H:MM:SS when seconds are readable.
**5:22**
